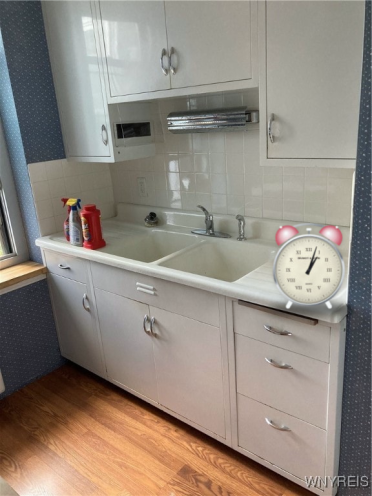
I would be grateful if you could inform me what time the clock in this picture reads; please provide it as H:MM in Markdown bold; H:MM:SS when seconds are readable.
**1:03**
